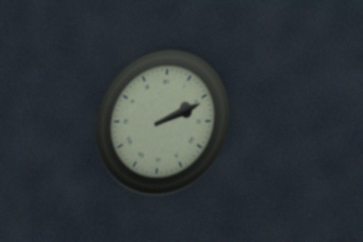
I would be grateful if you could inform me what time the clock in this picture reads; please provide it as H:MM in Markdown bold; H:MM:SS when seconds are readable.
**2:11**
